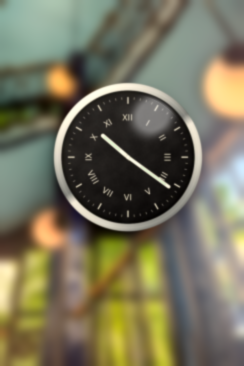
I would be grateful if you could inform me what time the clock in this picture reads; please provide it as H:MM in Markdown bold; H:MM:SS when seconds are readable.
**10:21**
